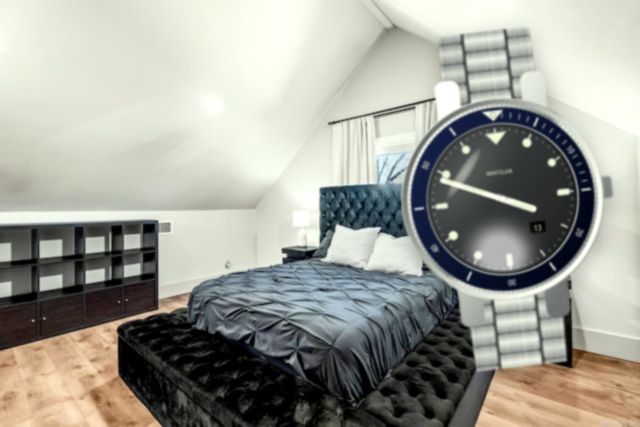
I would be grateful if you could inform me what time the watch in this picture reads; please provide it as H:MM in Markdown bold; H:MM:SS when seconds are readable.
**3:49**
